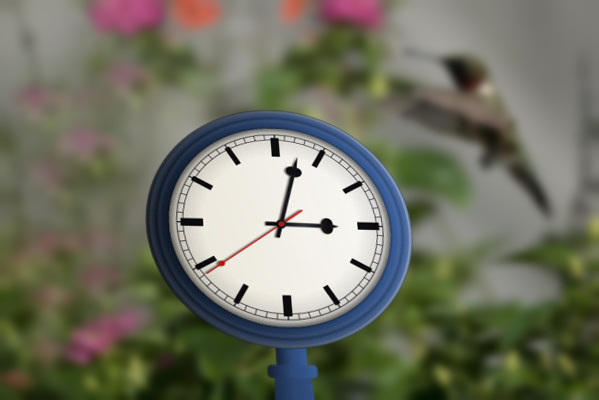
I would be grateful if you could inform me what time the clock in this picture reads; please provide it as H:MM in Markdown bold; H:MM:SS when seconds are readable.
**3:02:39**
